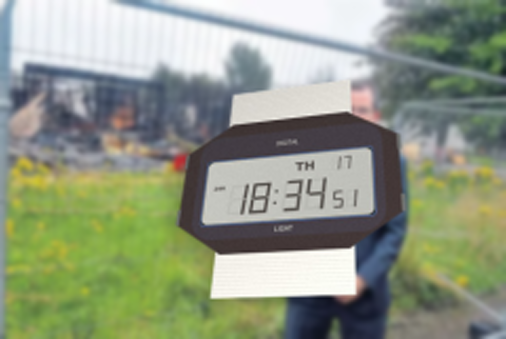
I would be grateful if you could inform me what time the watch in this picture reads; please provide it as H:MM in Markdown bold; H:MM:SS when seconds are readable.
**18:34:51**
